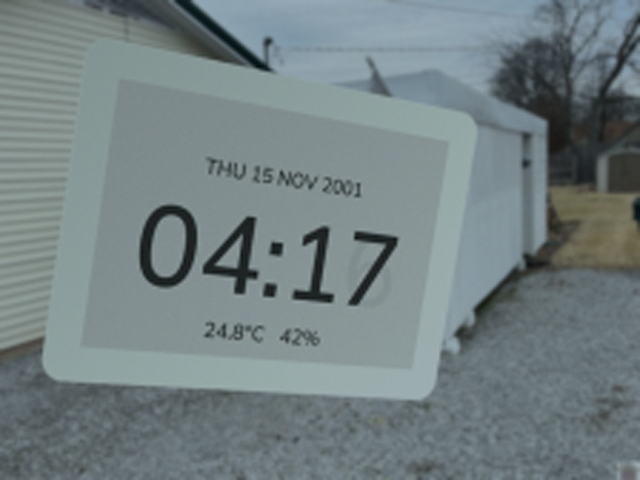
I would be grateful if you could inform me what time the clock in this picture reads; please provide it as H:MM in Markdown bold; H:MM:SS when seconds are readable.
**4:17**
